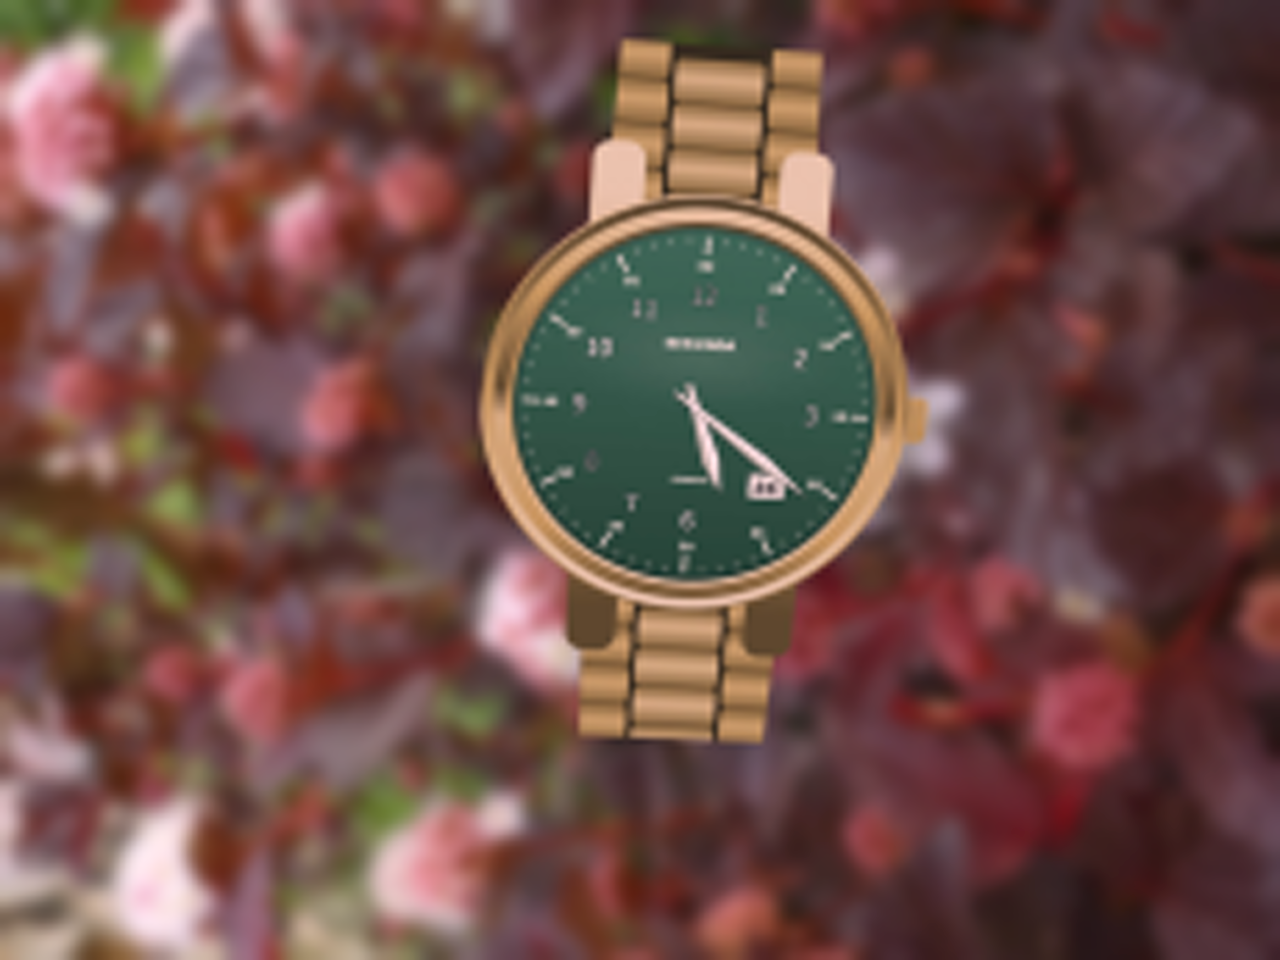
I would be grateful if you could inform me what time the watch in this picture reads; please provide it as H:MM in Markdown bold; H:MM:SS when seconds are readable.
**5:21**
